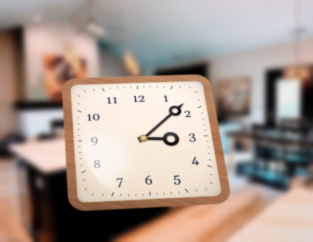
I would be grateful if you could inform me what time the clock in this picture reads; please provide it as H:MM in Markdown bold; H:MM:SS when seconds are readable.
**3:08**
